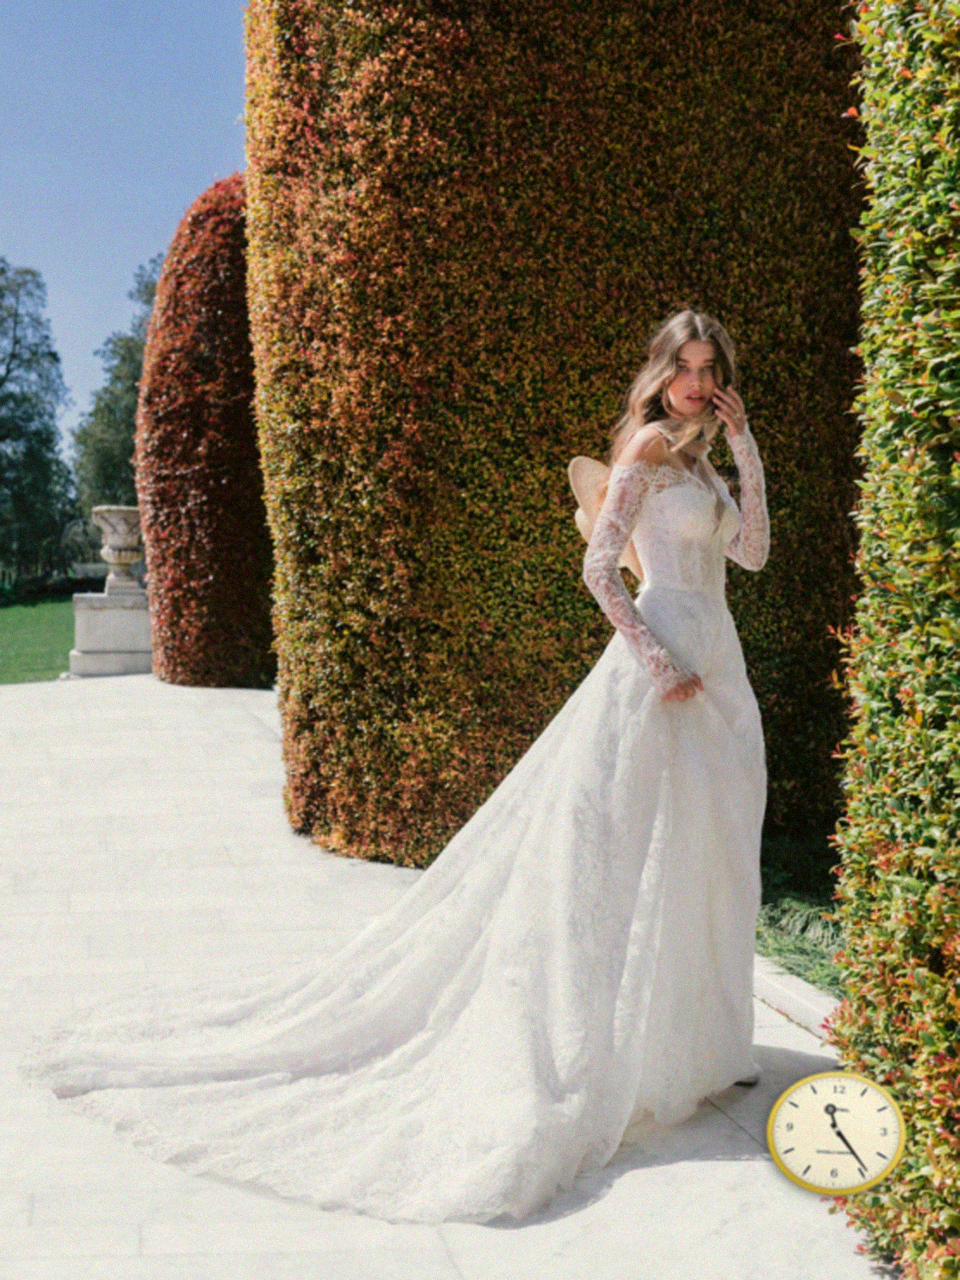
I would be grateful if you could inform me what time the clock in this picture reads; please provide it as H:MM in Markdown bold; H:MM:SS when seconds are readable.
**11:24**
